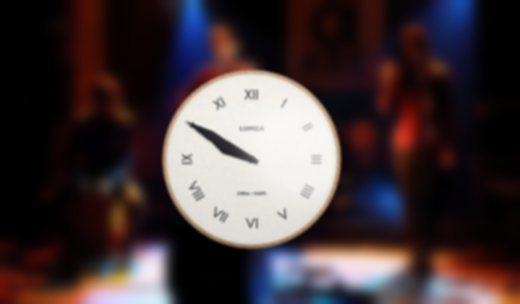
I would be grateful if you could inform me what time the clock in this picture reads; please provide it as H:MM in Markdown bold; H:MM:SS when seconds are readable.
**9:50**
